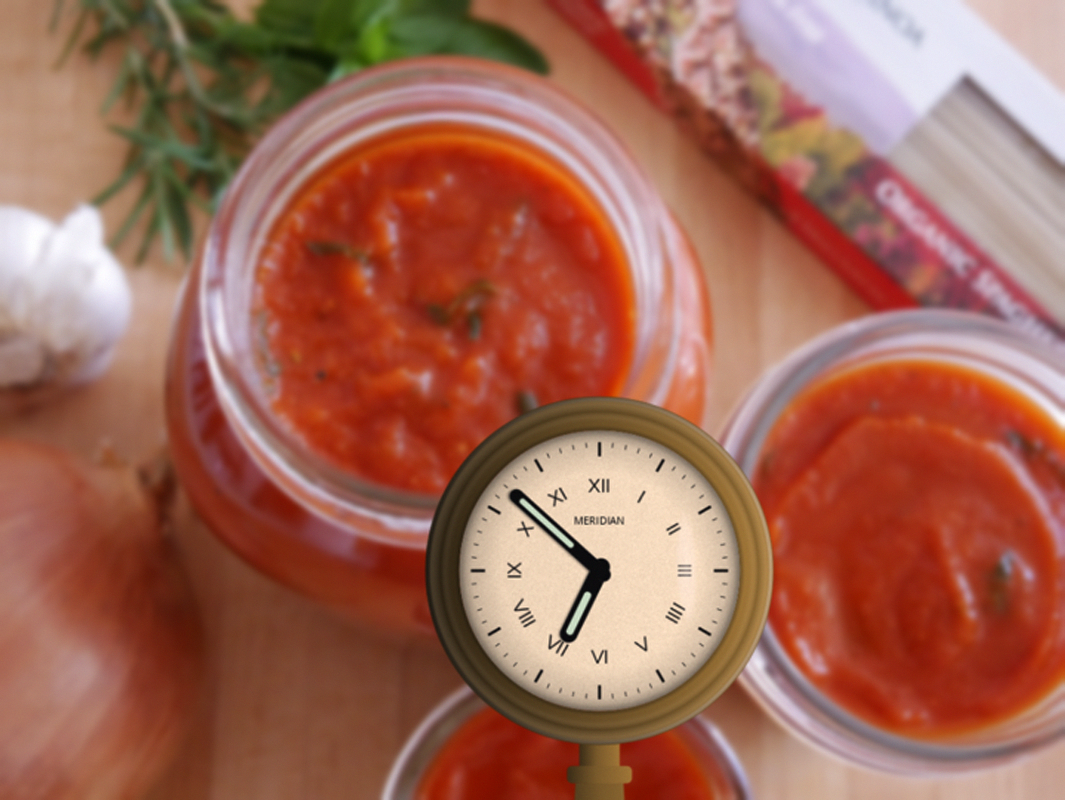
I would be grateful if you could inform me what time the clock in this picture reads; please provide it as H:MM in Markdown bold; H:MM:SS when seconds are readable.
**6:52**
